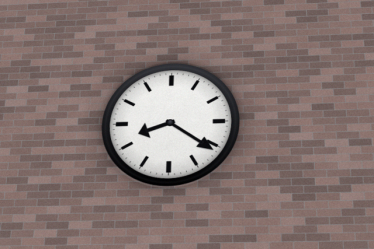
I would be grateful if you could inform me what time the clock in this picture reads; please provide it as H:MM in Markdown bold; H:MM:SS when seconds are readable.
**8:21**
